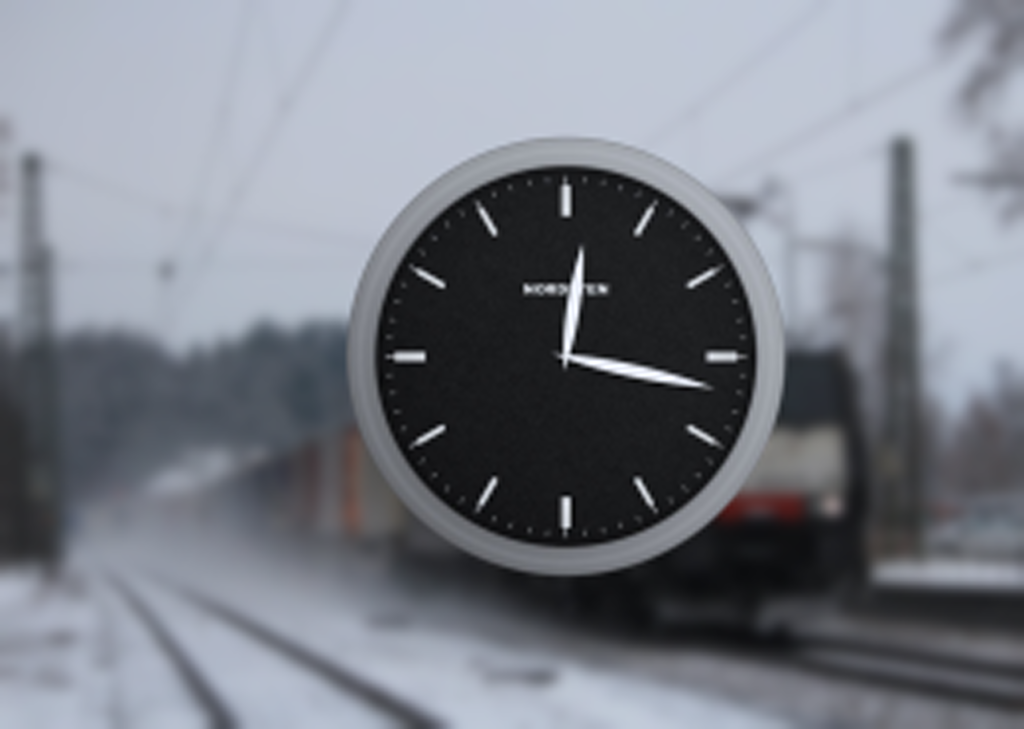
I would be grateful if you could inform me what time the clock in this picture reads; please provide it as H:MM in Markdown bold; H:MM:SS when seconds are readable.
**12:17**
